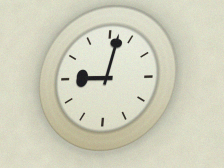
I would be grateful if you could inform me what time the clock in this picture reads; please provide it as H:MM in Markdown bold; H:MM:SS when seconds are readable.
**9:02**
